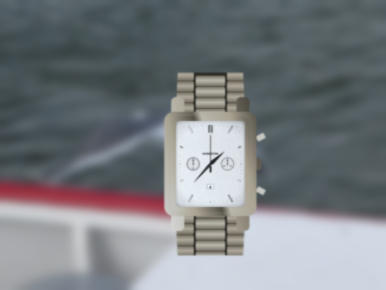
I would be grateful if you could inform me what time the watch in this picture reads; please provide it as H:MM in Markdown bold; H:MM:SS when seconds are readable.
**1:37**
